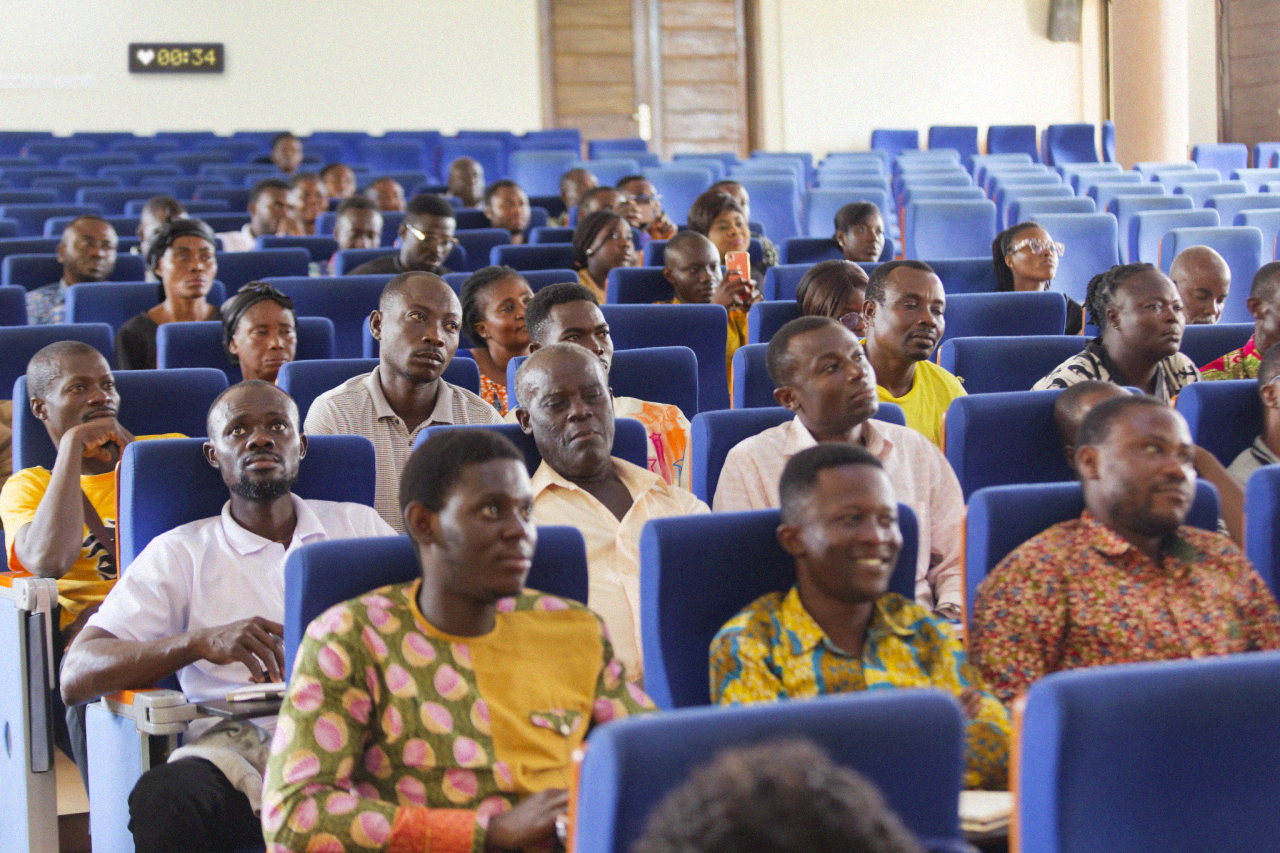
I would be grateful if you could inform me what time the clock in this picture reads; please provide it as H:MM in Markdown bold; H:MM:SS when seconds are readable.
**0:34**
